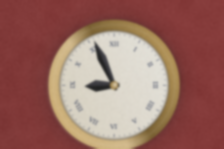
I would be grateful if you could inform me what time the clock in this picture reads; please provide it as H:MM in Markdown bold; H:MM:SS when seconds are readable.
**8:56**
